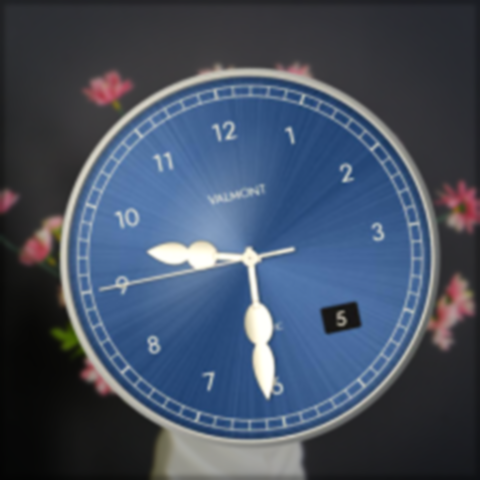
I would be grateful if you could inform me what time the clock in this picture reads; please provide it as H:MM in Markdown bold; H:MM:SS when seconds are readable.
**9:30:45**
